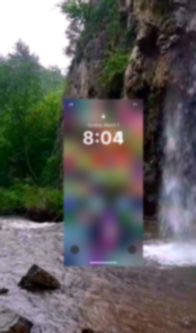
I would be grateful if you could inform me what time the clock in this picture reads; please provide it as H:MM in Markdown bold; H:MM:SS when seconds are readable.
**8:04**
